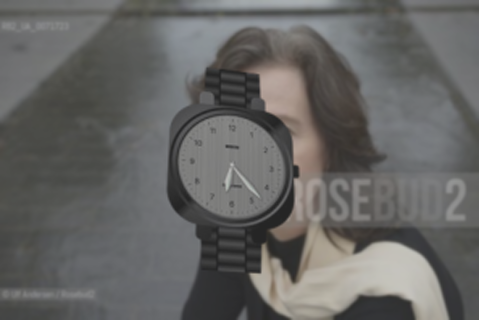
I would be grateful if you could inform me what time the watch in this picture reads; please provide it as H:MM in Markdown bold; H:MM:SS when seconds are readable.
**6:23**
